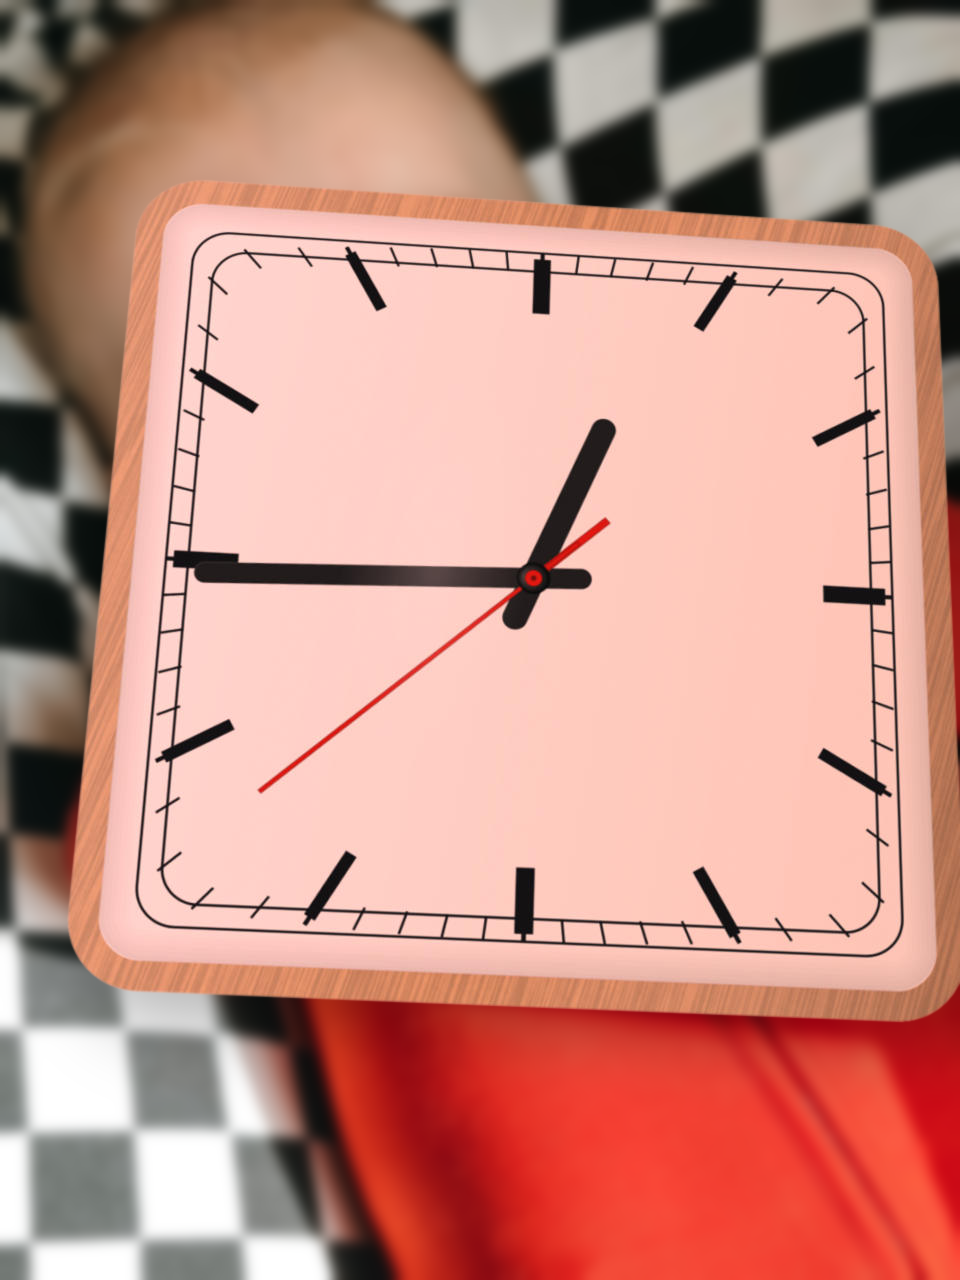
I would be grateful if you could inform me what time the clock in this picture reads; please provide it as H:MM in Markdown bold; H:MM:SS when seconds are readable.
**12:44:38**
